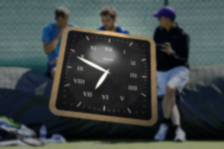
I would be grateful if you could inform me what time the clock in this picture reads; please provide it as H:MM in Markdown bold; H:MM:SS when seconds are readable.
**6:49**
